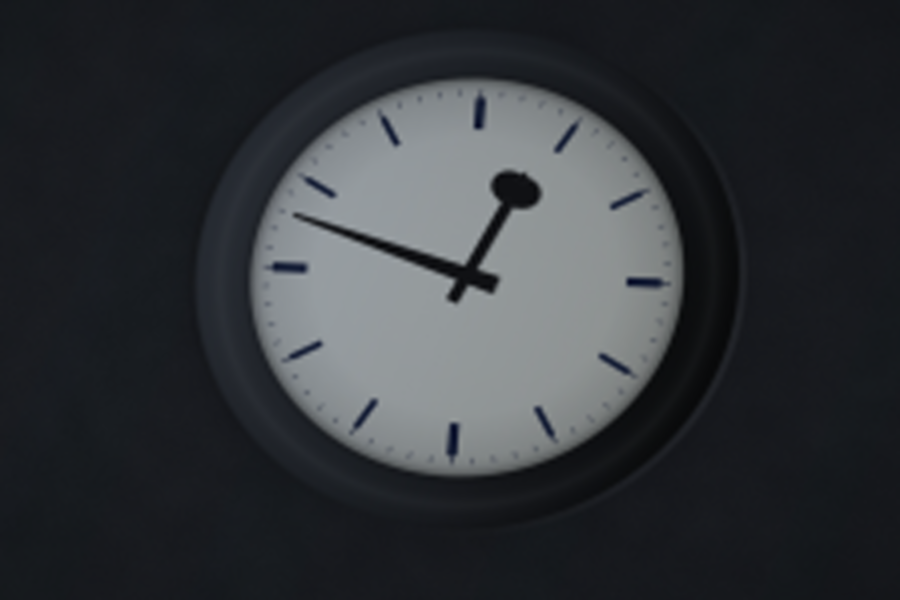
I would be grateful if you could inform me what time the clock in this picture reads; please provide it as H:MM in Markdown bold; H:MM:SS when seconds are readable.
**12:48**
